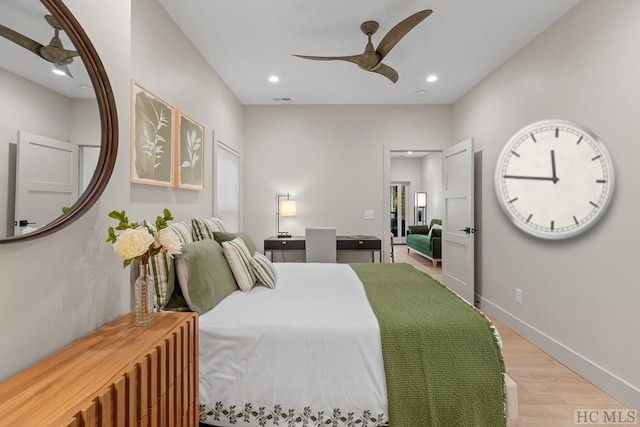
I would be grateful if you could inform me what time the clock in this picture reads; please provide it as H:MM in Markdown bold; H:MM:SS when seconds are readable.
**11:45**
